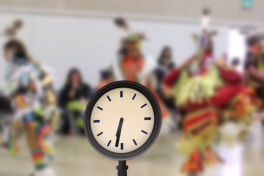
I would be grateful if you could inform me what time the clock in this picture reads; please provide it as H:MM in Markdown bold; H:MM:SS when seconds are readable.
**6:32**
